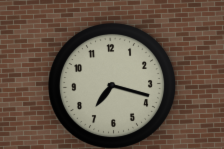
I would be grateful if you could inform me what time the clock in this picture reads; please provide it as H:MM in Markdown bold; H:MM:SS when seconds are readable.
**7:18**
